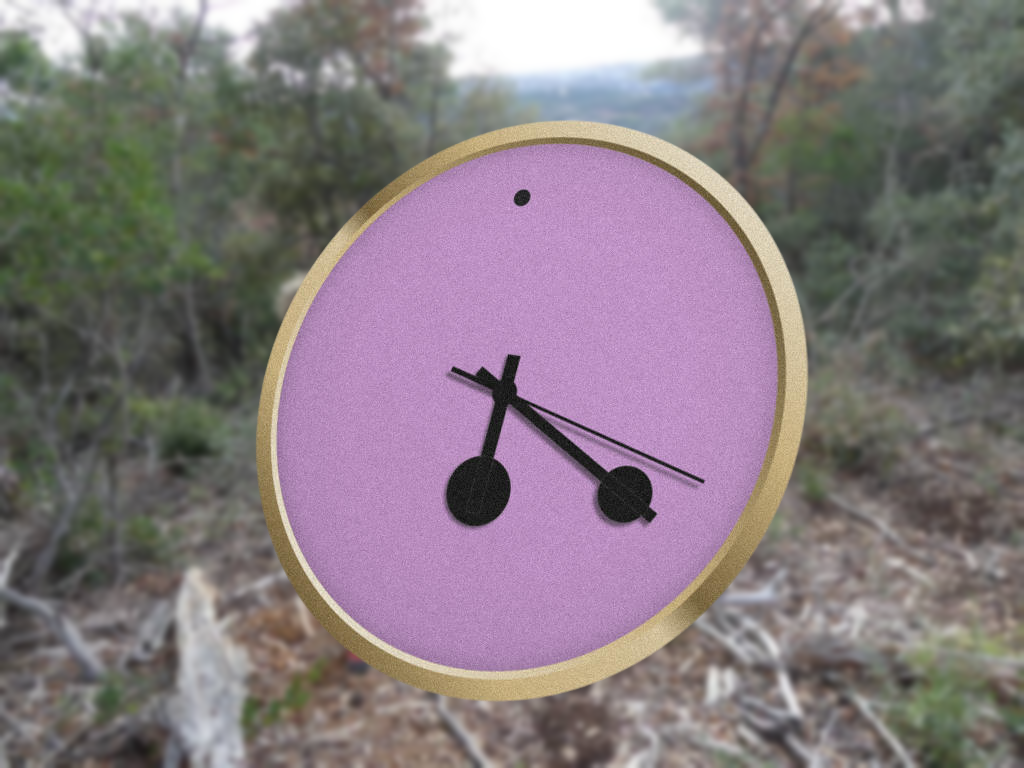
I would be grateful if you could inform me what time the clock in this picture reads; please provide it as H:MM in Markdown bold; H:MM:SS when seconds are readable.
**6:21:19**
